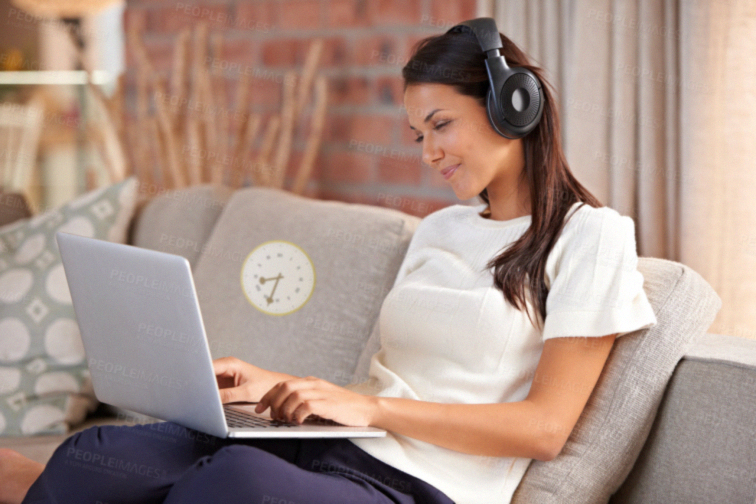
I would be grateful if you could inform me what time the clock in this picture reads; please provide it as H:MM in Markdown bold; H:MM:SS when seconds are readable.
**8:33**
